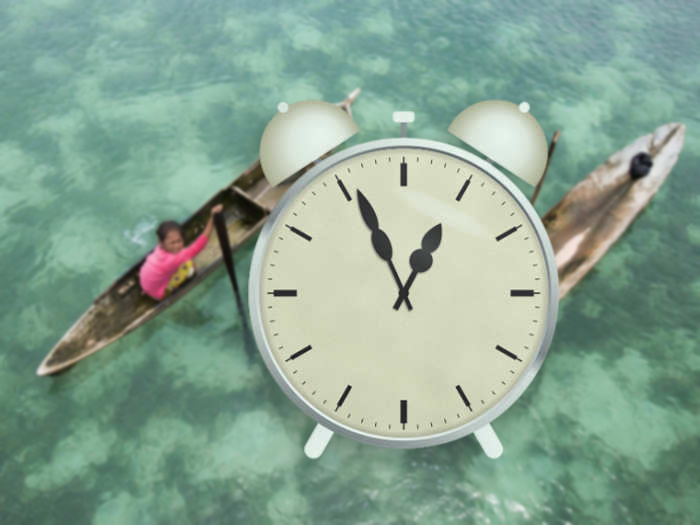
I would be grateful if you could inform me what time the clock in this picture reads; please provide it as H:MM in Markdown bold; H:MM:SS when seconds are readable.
**12:56**
